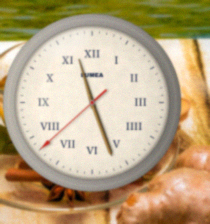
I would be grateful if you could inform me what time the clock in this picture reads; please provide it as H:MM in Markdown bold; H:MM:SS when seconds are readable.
**11:26:38**
